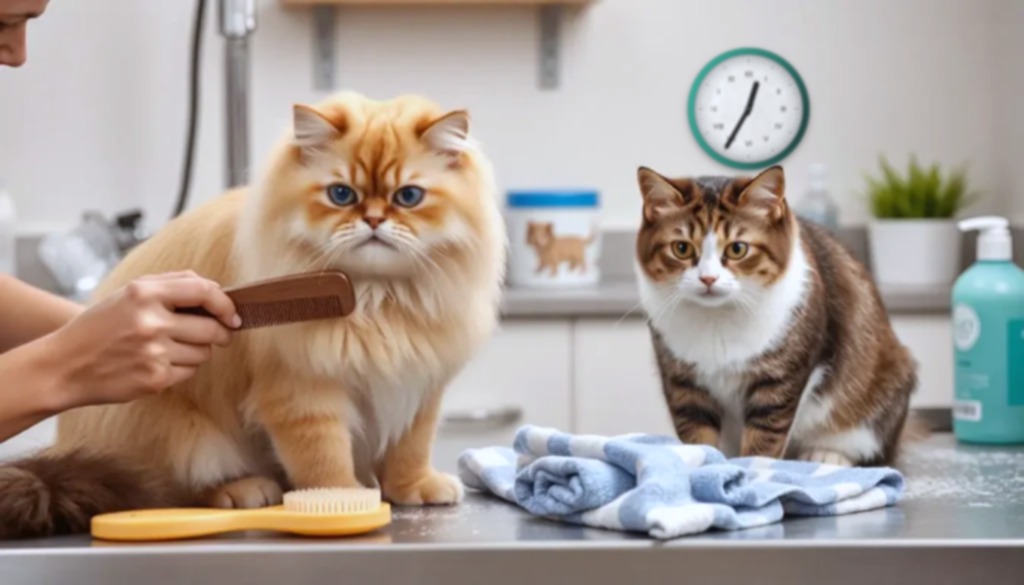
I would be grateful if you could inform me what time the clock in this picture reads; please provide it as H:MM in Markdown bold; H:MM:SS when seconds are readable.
**12:35**
